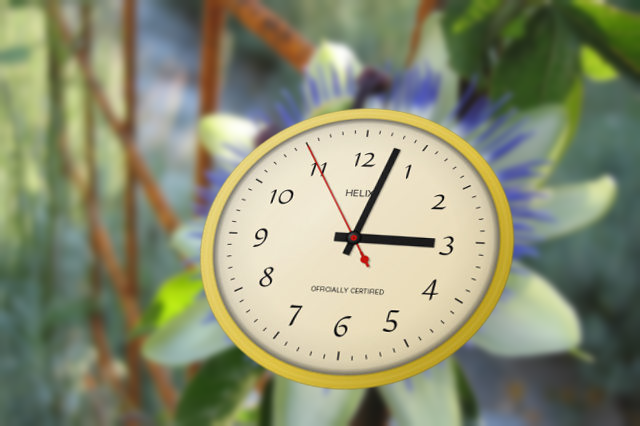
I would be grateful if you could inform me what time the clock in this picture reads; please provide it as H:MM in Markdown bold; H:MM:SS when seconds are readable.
**3:02:55**
